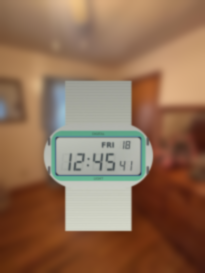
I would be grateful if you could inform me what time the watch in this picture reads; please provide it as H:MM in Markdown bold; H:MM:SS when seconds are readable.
**12:45**
